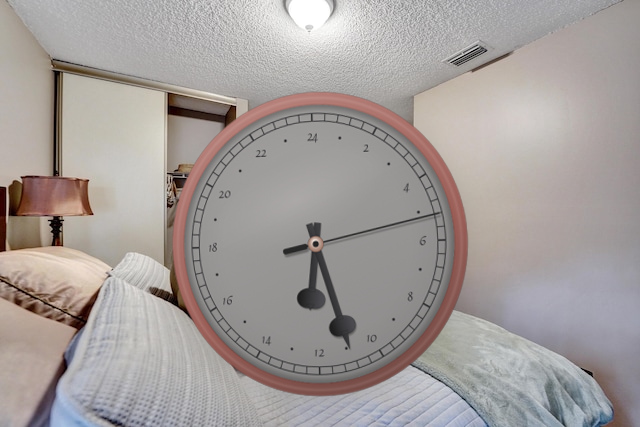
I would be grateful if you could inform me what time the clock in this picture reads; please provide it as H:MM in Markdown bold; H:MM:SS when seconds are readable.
**12:27:13**
